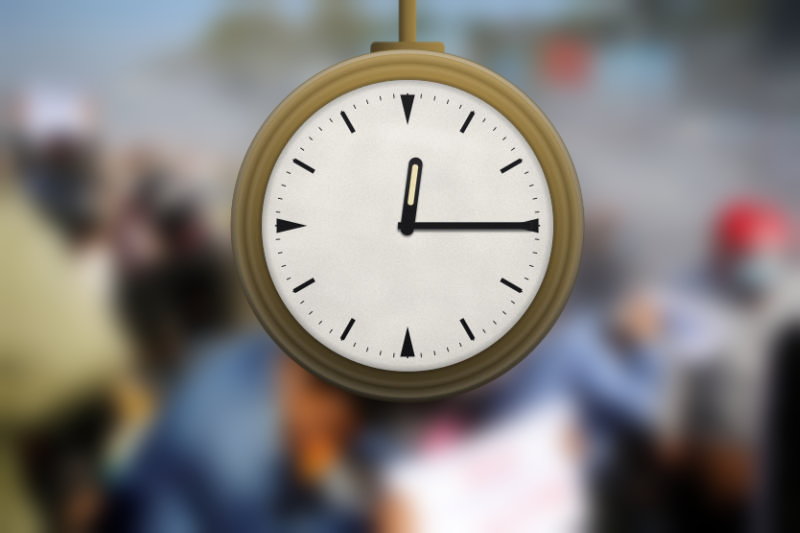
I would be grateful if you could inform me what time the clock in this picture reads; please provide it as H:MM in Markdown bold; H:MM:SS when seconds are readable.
**12:15**
